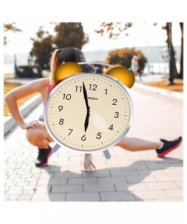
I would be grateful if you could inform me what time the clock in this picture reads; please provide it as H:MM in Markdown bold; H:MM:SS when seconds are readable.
**5:57**
